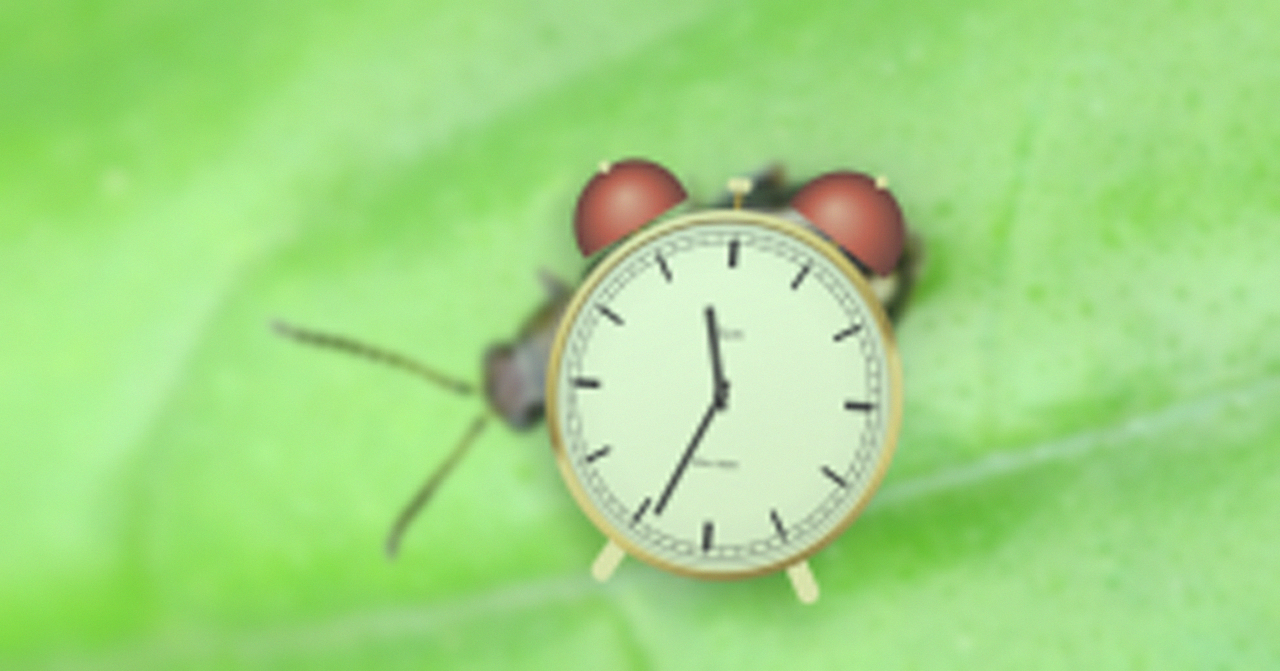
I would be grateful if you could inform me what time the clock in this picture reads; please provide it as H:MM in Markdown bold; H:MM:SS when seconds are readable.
**11:34**
